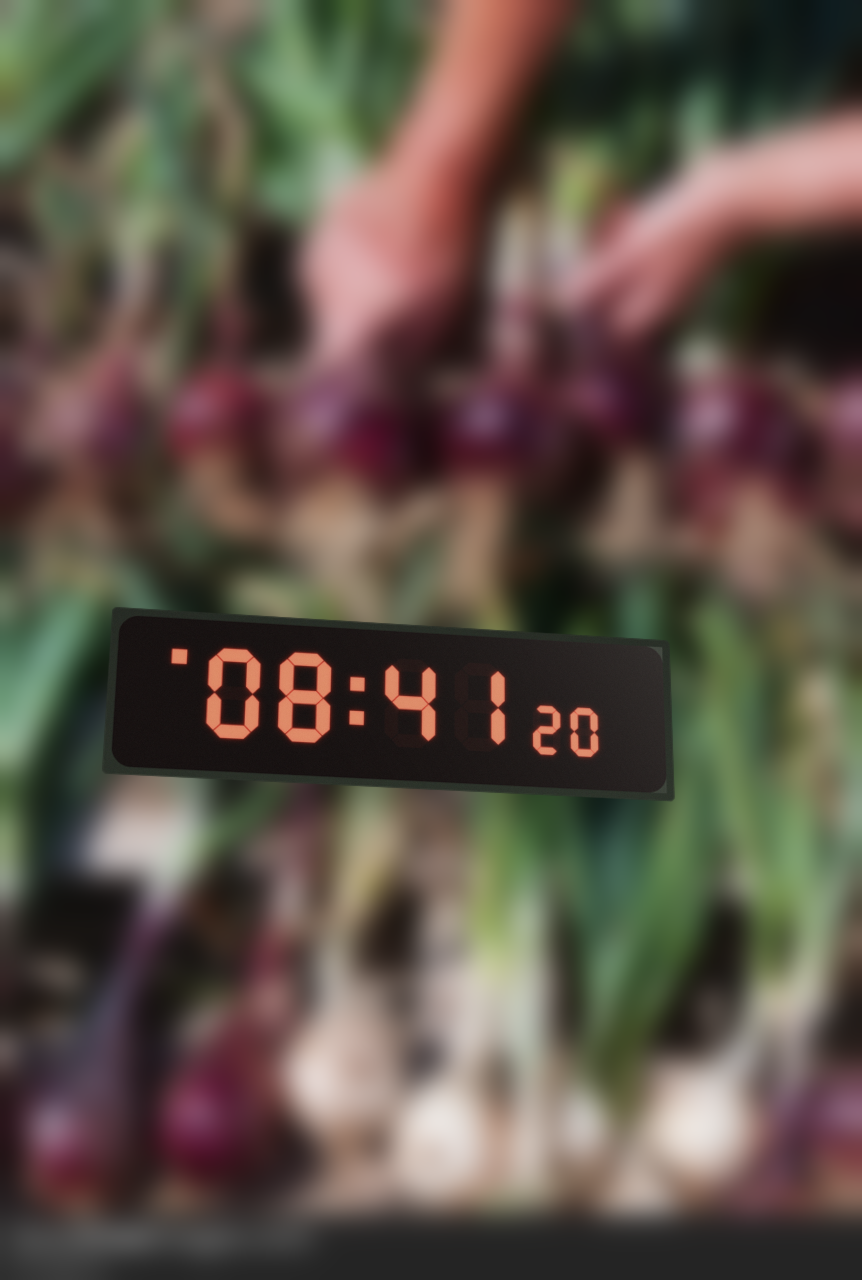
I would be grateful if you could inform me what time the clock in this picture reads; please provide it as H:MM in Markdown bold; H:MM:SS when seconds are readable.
**8:41:20**
